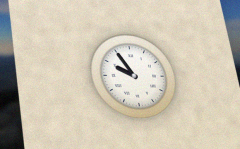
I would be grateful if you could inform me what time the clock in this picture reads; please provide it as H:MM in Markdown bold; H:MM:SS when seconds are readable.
**9:55**
